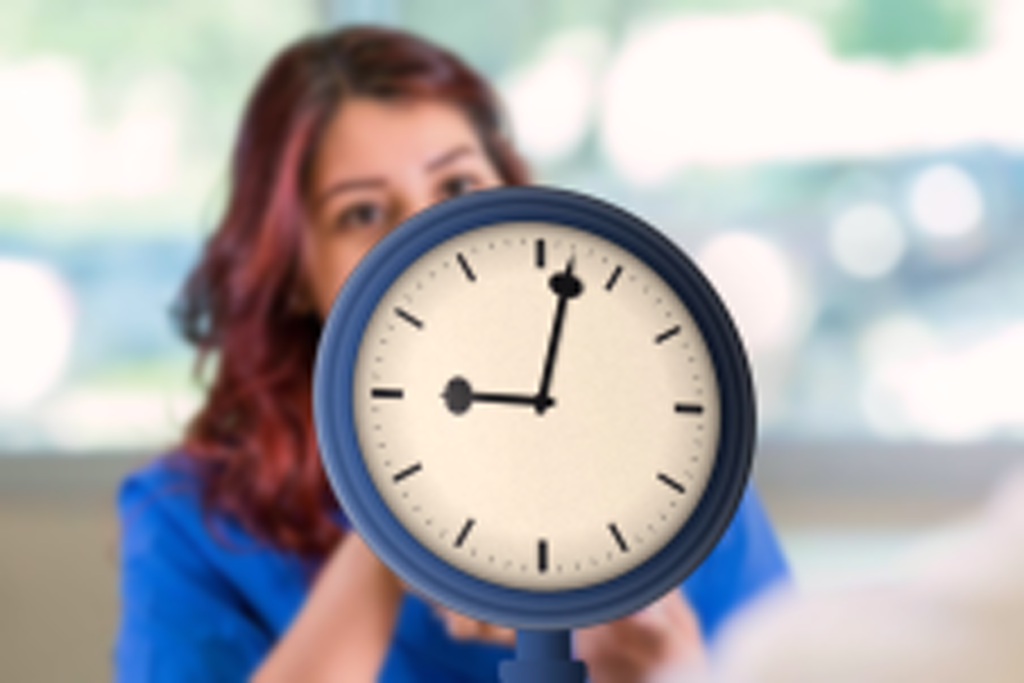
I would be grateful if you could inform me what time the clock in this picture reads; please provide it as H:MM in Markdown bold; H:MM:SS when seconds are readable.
**9:02**
